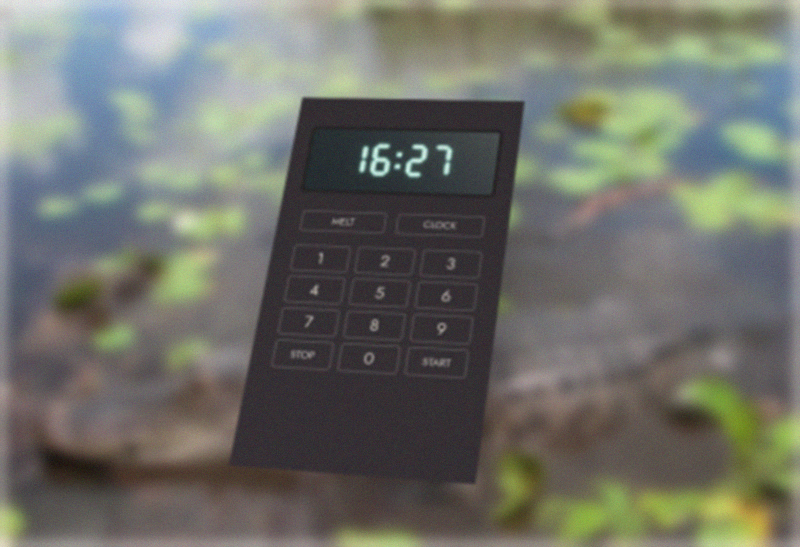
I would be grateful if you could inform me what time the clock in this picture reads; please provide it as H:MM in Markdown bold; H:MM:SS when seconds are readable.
**16:27**
